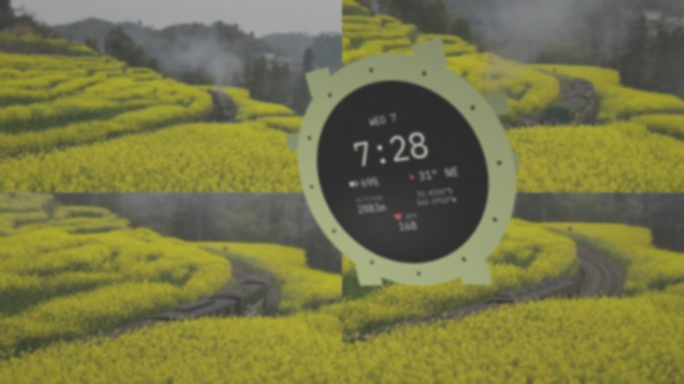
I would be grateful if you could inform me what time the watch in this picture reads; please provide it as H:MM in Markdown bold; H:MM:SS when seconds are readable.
**7:28**
